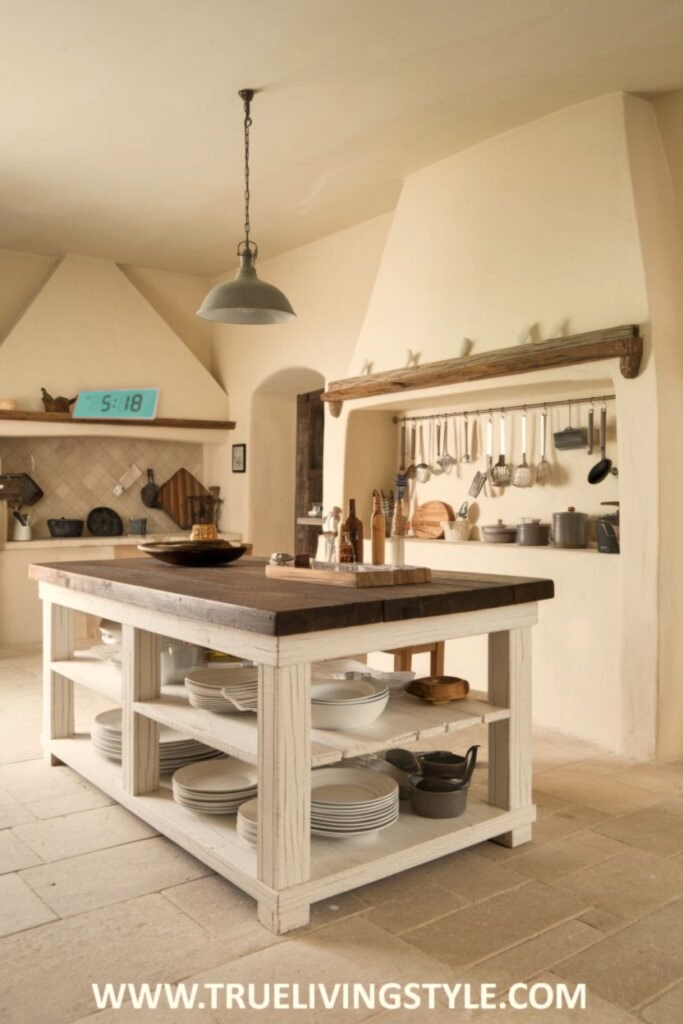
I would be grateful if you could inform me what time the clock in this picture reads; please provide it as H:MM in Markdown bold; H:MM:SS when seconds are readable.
**5:18**
